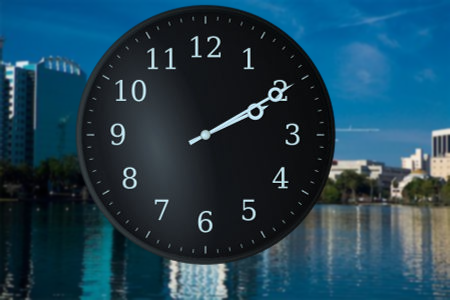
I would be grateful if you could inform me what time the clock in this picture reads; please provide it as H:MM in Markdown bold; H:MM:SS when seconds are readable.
**2:10**
